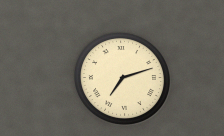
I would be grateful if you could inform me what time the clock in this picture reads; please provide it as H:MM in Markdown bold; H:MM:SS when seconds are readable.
**7:12**
